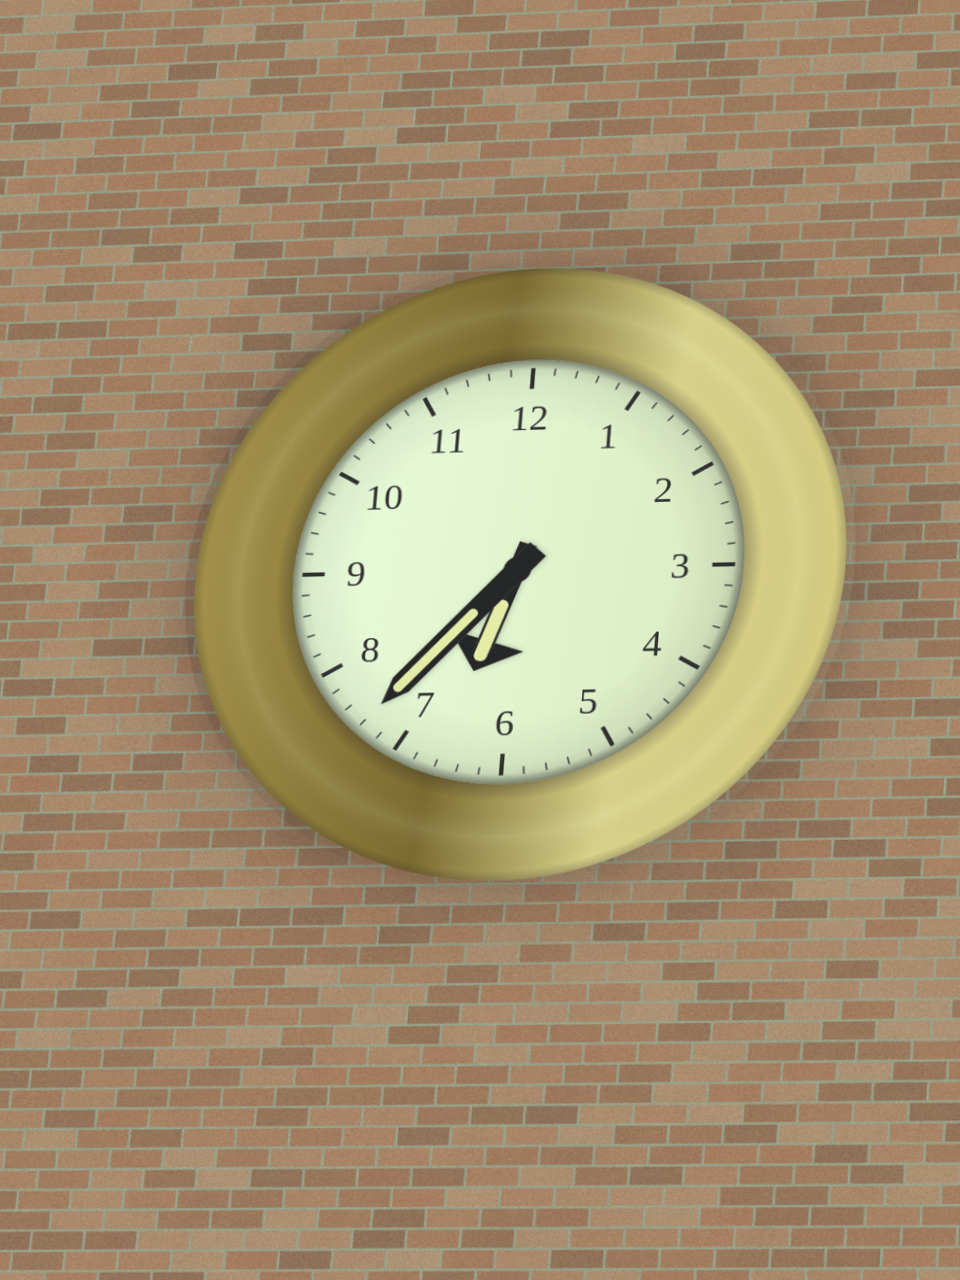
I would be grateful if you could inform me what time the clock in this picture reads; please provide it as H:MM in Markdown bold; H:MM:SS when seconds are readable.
**6:37**
